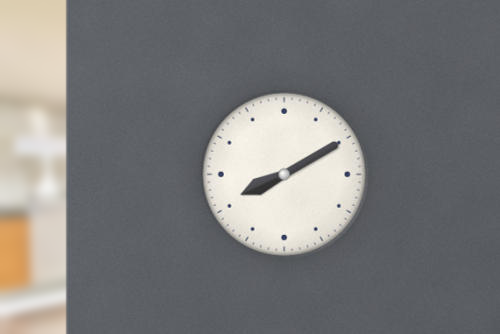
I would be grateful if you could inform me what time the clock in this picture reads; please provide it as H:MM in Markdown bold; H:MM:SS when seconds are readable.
**8:10**
